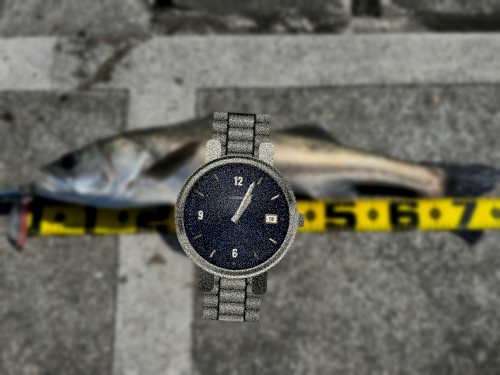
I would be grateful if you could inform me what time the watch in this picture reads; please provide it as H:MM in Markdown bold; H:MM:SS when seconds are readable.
**1:04**
